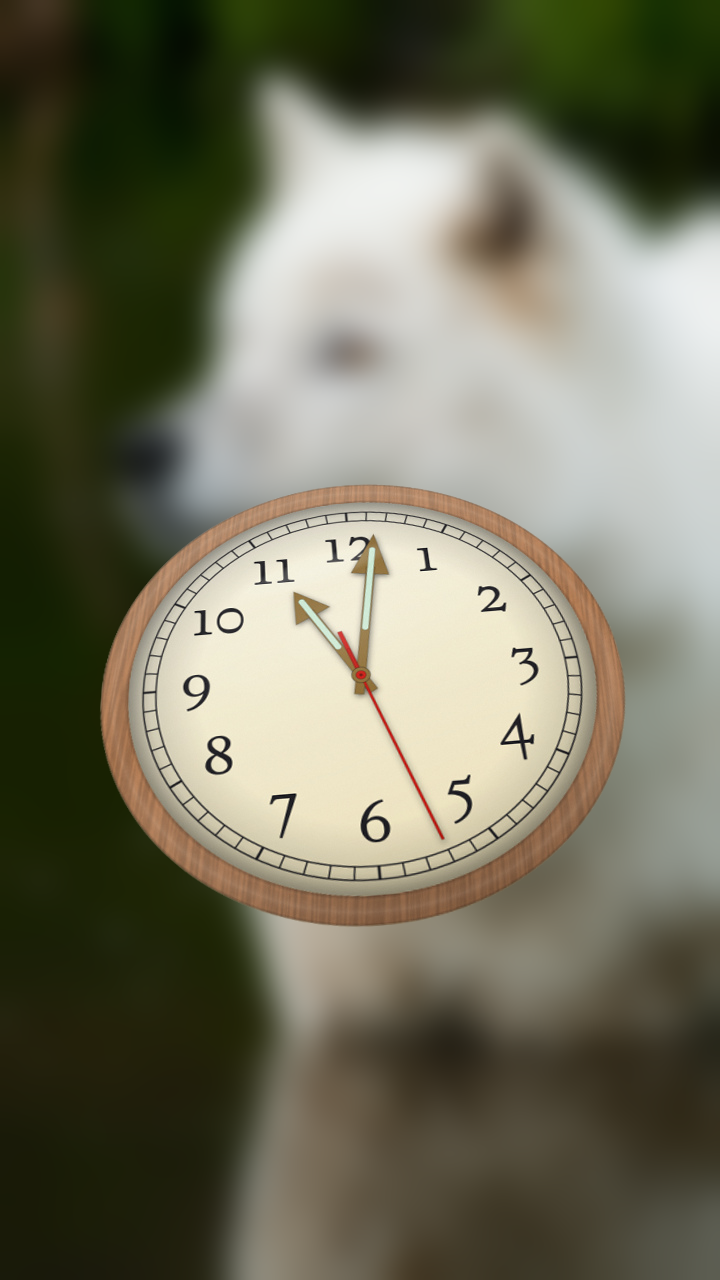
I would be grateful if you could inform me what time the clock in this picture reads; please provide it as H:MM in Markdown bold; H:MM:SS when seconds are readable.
**11:01:27**
